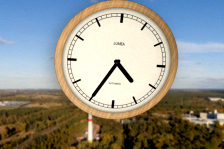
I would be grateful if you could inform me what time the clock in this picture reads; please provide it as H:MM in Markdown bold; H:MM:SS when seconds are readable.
**4:35**
